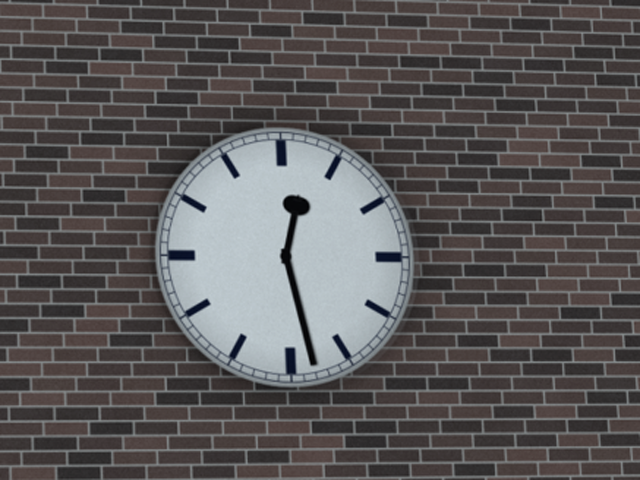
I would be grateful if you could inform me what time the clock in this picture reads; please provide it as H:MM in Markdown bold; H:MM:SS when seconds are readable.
**12:28**
